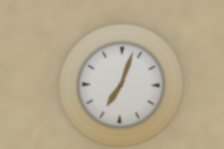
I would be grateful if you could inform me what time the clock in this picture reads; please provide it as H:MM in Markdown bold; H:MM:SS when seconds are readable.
**7:03**
